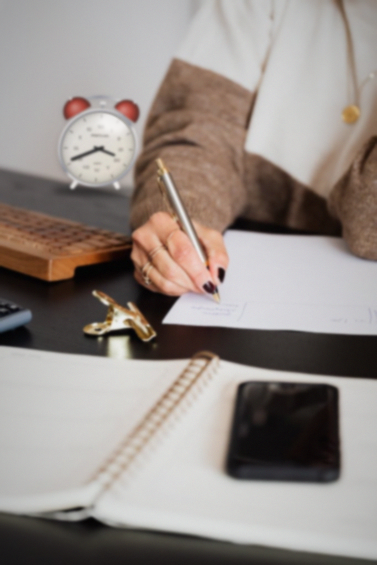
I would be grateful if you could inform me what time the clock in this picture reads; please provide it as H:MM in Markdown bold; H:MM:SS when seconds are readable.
**3:41**
